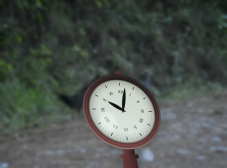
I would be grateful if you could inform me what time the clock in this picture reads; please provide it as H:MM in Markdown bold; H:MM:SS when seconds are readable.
**10:02**
